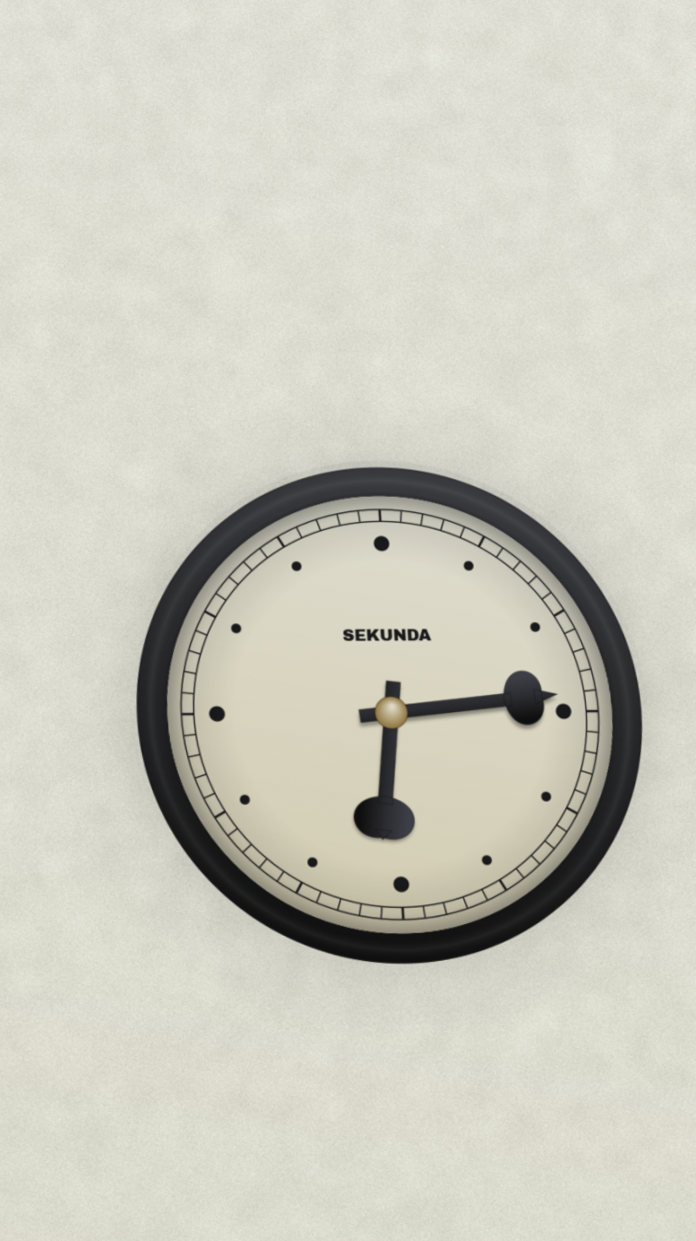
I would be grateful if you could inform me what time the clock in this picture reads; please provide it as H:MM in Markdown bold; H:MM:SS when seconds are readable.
**6:14**
